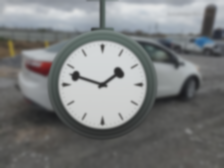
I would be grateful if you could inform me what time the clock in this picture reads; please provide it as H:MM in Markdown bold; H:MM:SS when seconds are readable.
**1:48**
